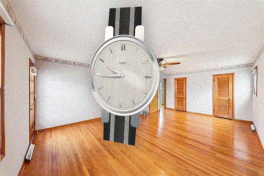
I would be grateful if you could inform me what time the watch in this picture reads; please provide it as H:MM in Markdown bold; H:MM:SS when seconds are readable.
**9:44**
